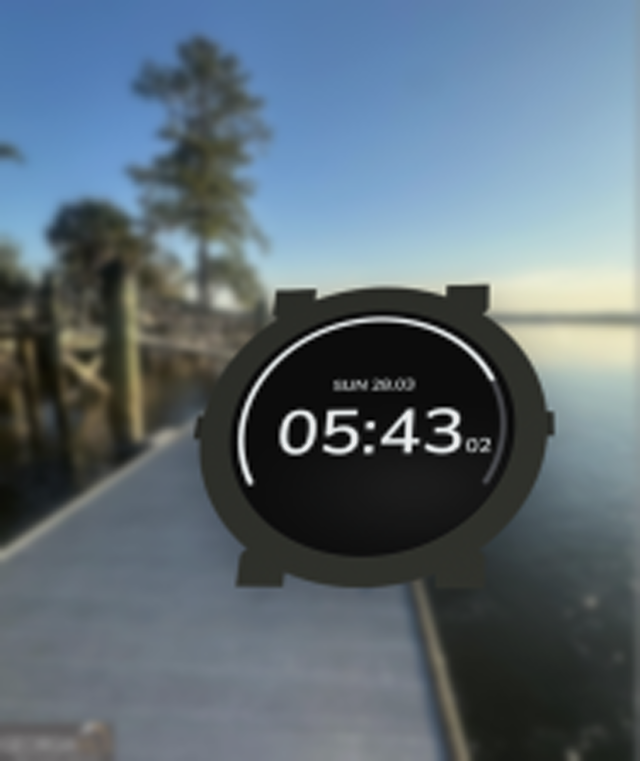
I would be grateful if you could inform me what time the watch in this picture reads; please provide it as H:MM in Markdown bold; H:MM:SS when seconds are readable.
**5:43**
